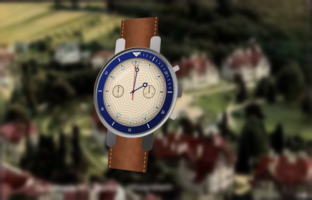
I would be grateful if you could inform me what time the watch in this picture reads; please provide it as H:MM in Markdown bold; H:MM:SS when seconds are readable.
**2:01**
